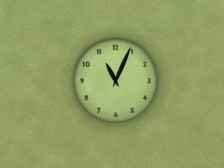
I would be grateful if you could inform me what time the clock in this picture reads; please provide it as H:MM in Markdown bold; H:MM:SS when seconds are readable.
**11:04**
